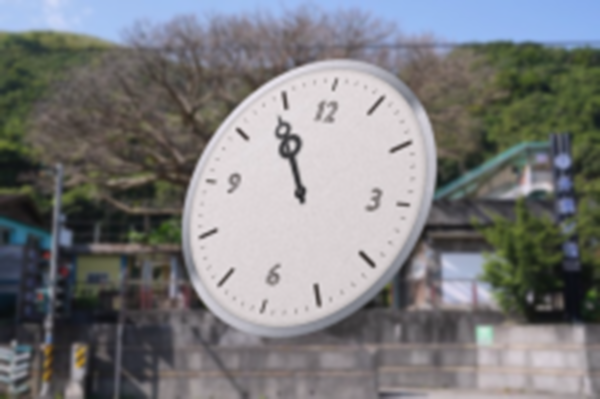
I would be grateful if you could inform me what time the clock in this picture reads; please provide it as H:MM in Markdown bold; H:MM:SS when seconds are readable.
**10:54**
